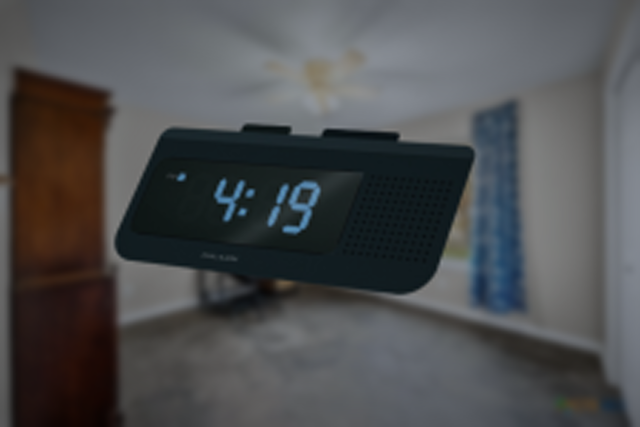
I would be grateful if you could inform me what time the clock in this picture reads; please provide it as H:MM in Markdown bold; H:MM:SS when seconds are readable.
**4:19**
